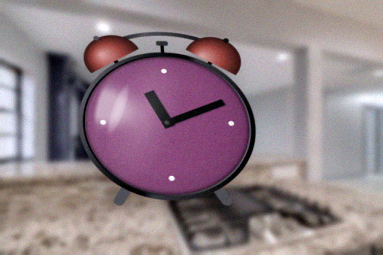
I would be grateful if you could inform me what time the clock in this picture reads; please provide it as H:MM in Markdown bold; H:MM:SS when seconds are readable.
**11:11**
